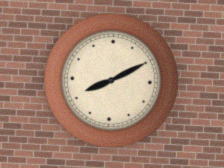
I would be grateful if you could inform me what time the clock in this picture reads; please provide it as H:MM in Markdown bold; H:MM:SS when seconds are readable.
**8:10**
